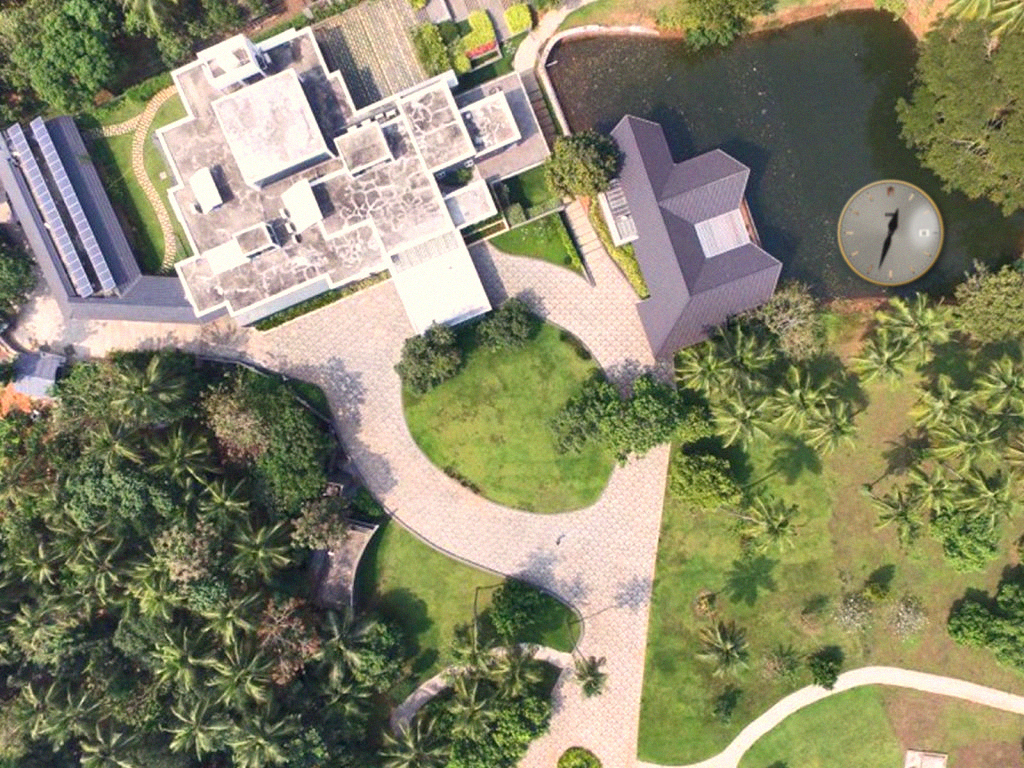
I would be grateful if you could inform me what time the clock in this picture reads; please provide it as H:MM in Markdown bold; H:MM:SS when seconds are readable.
**12:33**
